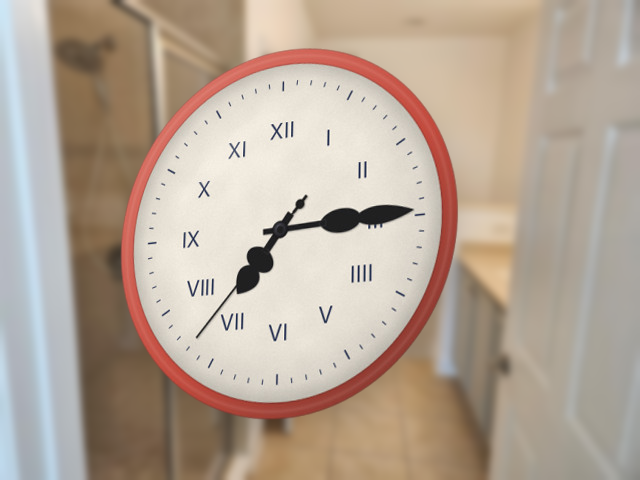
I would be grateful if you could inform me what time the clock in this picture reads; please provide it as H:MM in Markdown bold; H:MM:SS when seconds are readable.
**7:14:37**
